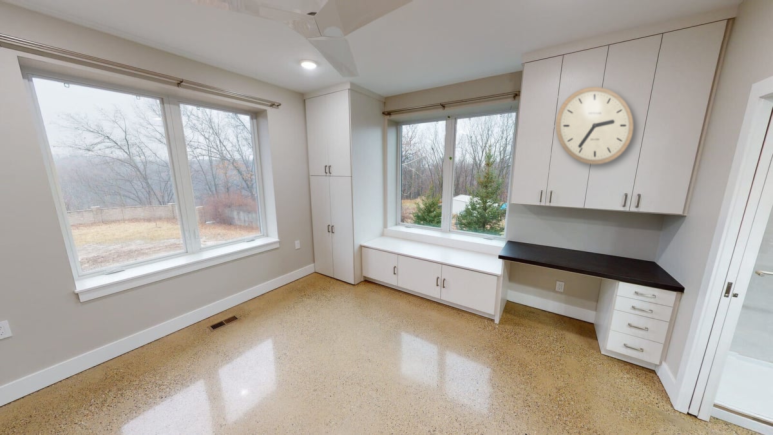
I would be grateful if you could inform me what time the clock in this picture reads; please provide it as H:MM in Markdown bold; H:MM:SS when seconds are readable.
**2:36**
